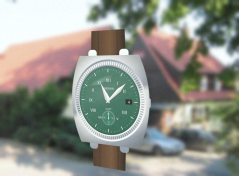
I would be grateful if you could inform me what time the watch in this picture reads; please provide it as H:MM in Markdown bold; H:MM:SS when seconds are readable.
**11:08**
